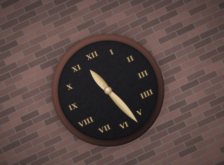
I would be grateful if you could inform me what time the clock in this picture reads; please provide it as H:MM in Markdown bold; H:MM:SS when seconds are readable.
**11:27**
